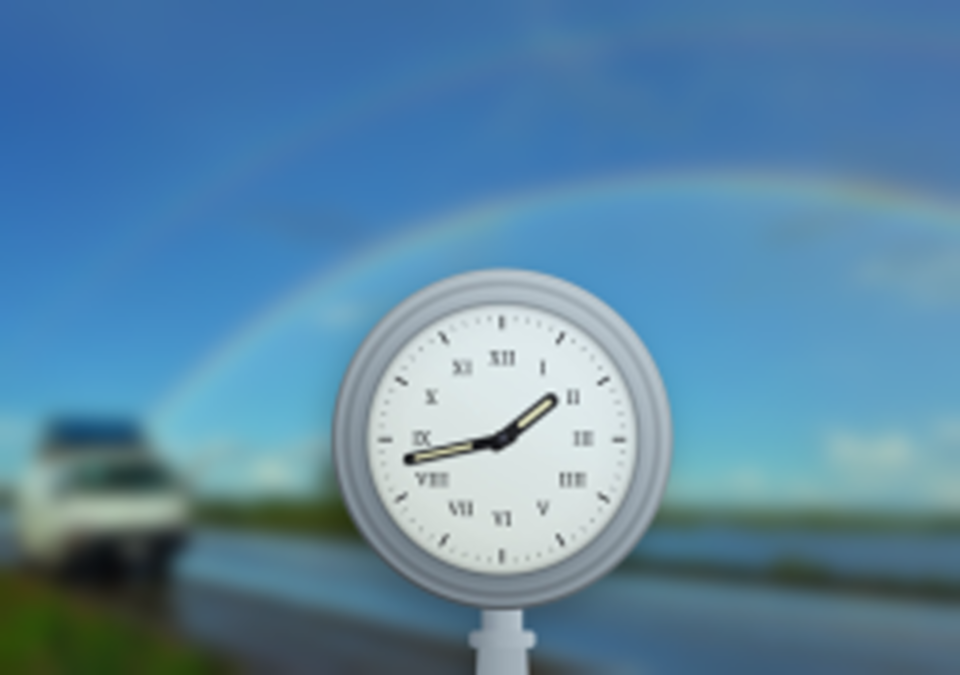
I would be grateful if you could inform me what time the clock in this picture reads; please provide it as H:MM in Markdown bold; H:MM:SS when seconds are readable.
**1:43**
